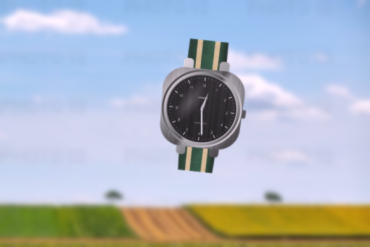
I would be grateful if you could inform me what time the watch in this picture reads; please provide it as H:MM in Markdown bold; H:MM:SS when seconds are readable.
**12:29**
